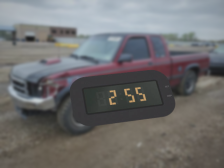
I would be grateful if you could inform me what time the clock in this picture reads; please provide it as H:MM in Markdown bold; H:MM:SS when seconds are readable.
**2:55**
